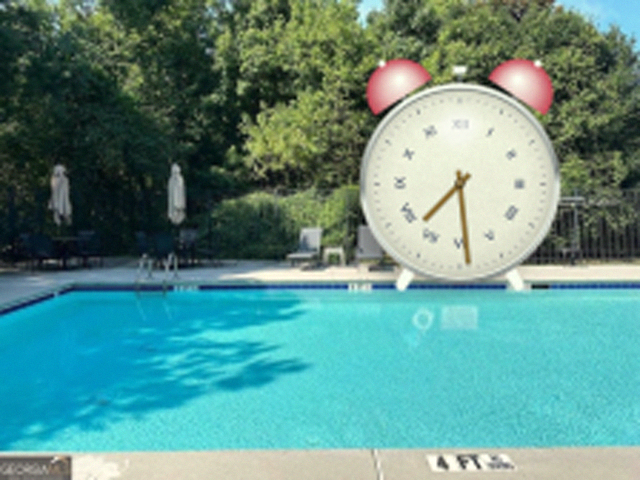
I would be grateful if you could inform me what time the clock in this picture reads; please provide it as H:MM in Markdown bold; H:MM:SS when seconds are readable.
**7:29**
